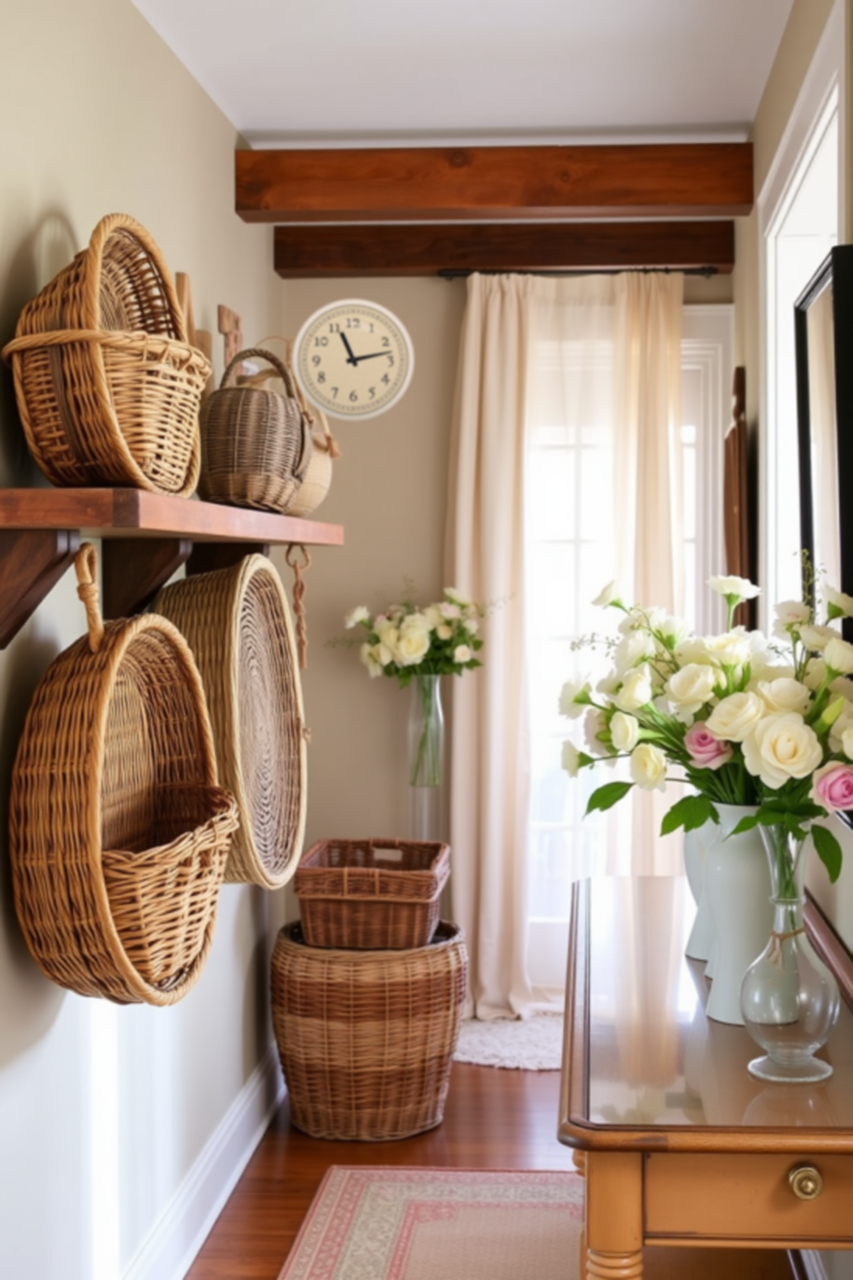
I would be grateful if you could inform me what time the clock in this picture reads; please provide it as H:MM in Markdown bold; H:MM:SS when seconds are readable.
**11:13**
